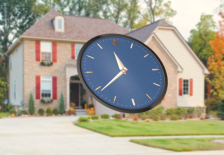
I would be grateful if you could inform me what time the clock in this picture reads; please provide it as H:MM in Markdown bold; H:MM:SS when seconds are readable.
**11:39**
